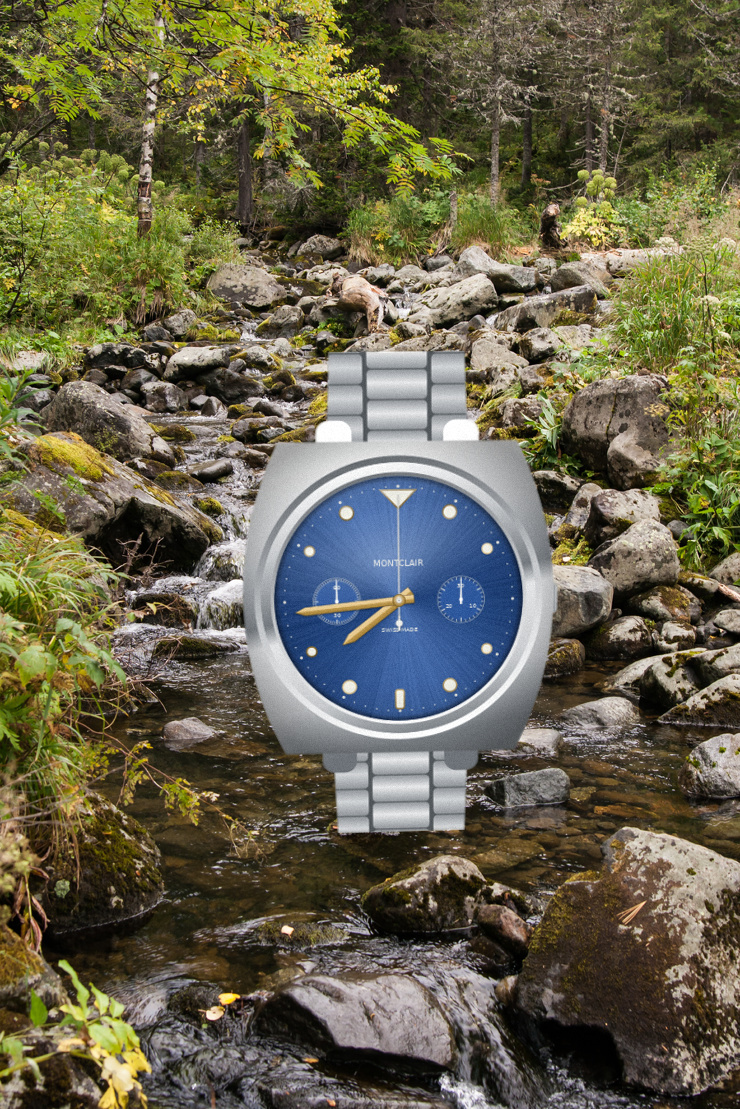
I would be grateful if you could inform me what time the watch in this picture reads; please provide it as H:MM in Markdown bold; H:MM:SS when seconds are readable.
**7:44**
